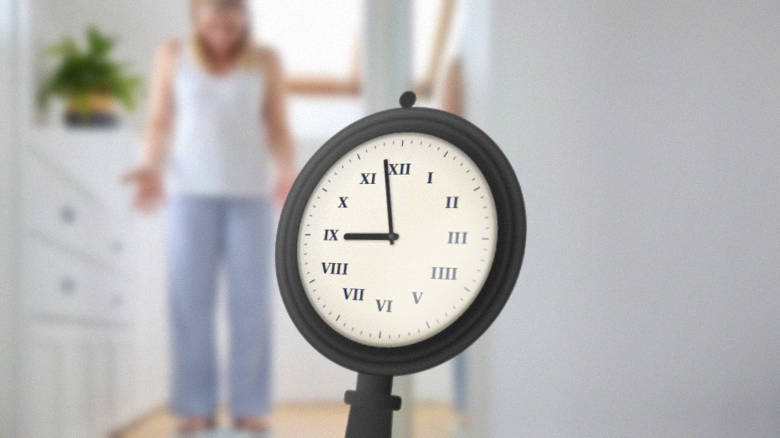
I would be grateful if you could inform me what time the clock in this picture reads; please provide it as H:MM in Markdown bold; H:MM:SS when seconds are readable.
**8:58**
